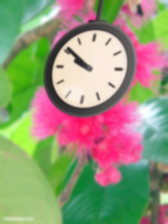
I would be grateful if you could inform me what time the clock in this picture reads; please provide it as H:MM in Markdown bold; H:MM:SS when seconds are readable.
**9:51**
